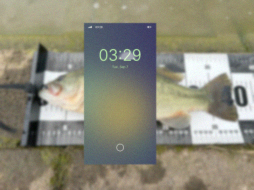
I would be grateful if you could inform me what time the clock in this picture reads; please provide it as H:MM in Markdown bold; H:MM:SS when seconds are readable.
**3:29**
